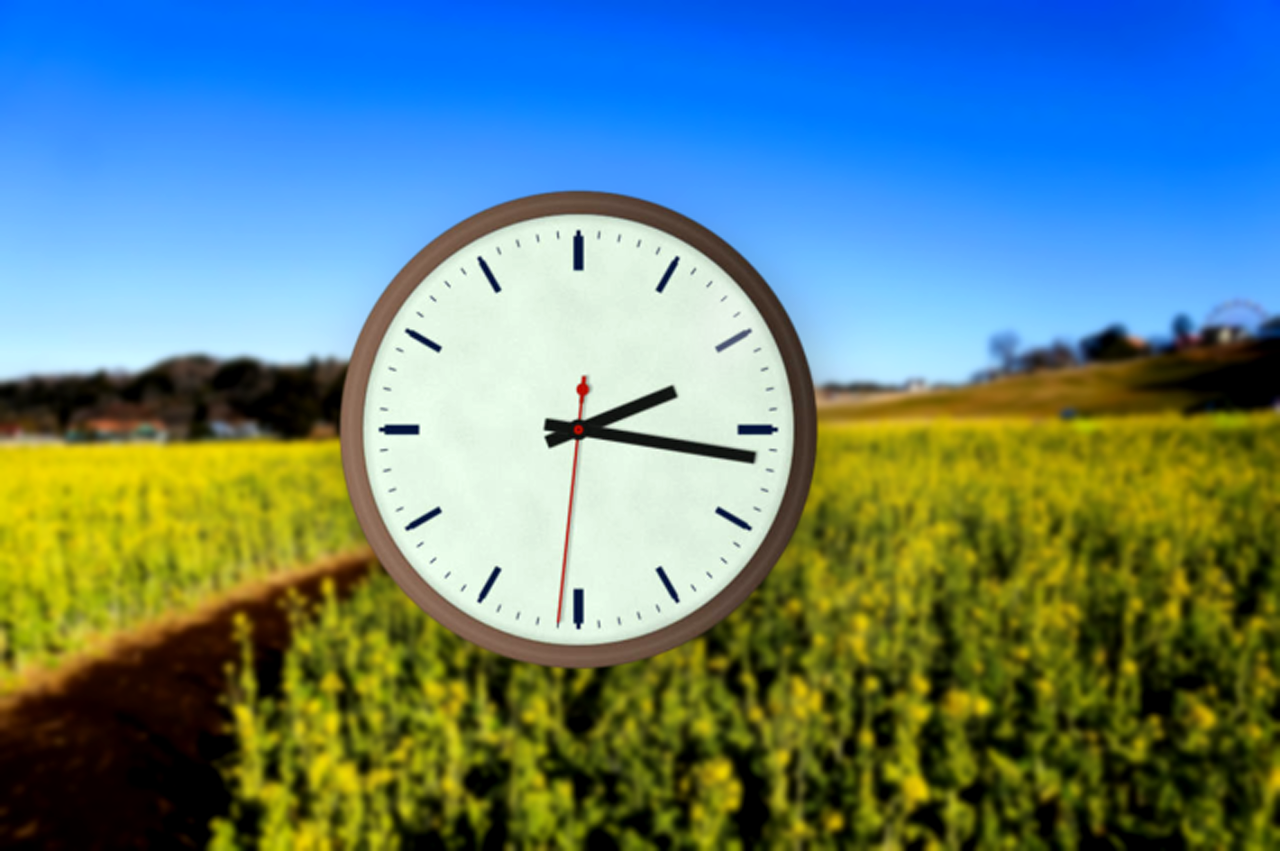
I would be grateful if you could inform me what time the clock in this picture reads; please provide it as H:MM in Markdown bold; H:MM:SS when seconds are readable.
**2:16:31**
